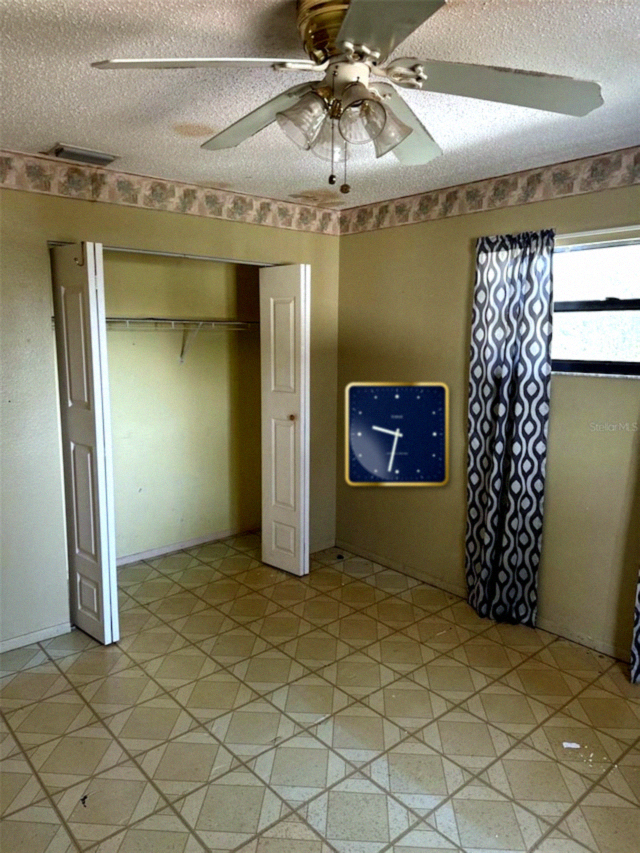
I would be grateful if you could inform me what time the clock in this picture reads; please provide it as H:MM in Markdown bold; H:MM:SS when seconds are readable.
**9:32**
